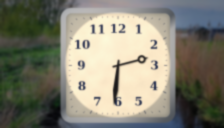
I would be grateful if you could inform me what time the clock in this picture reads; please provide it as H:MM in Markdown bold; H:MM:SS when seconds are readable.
**2:31**
